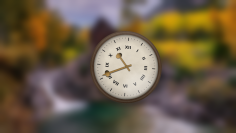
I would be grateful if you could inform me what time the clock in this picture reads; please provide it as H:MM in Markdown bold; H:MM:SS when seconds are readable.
**10:41**
